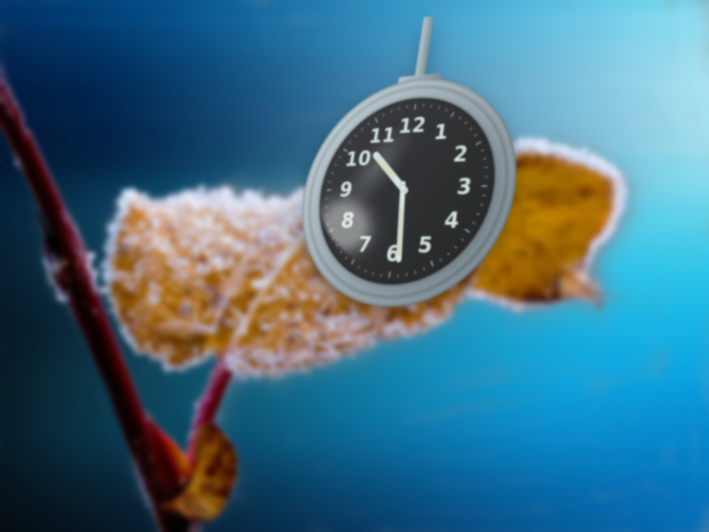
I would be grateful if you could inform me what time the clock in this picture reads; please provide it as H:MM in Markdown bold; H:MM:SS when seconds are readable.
**10:29**
